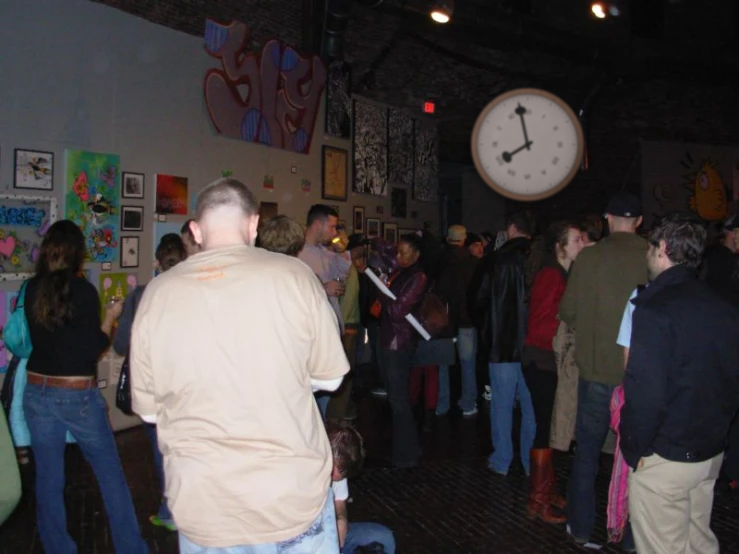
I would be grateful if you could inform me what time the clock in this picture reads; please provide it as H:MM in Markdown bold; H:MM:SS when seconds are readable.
**7:58**
